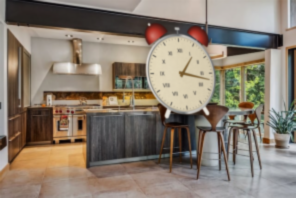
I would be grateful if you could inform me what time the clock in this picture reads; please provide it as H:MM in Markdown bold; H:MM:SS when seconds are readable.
**1:17**
